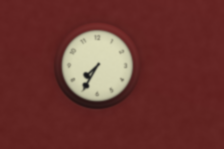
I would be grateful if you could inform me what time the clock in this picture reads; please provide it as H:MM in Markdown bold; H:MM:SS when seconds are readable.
**7:35**
